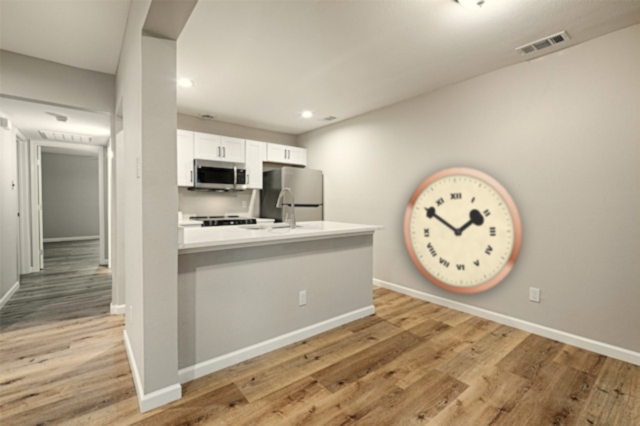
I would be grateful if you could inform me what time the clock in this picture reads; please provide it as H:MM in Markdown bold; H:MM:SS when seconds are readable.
**1:51**
